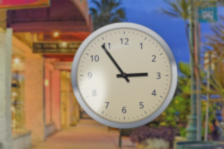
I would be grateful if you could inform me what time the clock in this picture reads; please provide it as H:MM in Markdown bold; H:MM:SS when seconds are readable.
**2:54**
